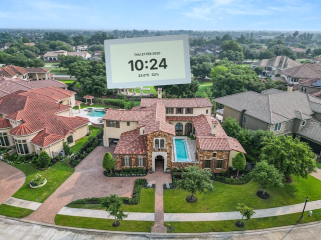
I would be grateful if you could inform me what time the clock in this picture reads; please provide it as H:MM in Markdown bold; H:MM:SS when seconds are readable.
**10:24**
